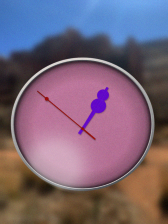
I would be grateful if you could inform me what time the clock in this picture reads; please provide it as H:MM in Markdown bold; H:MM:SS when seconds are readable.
**1:04:52**
